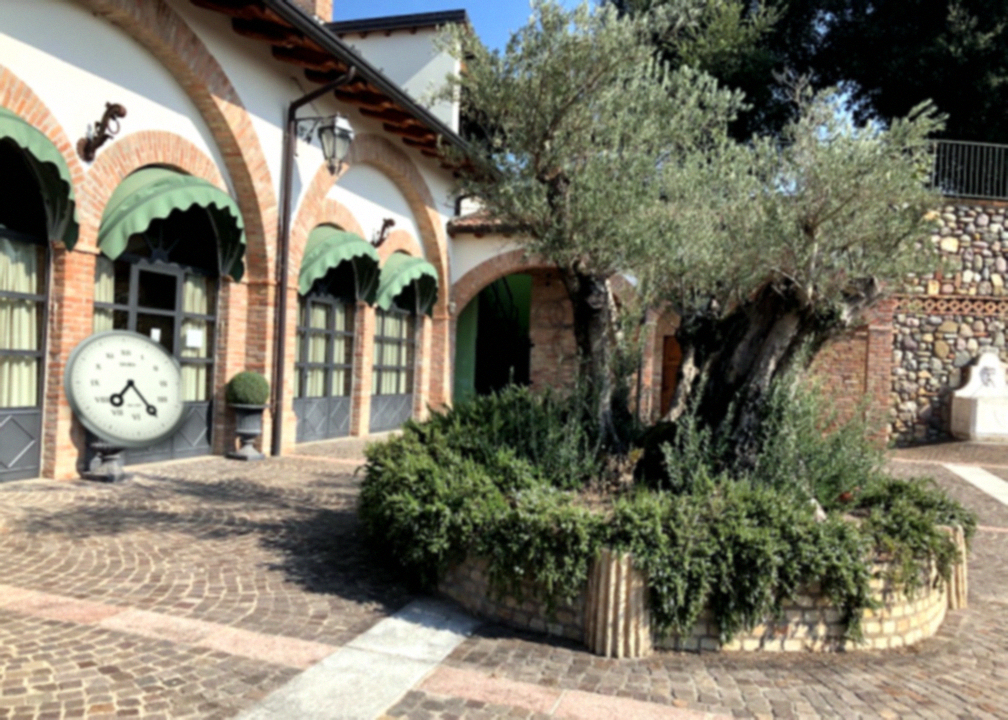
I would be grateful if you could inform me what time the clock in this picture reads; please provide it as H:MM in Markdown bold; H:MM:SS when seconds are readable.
**7:25**
